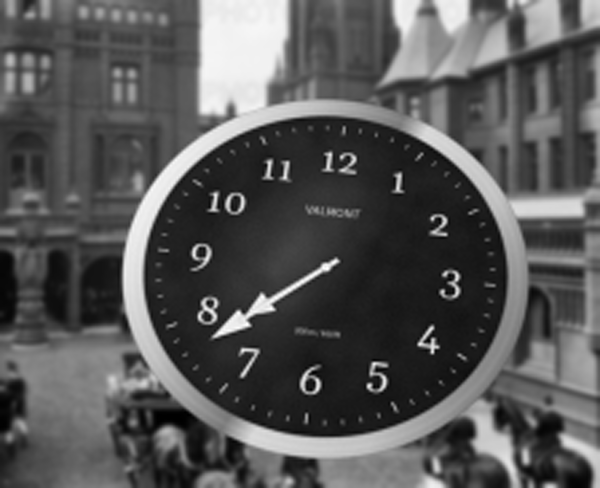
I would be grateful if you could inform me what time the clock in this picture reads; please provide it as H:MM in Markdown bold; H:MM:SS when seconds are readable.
**7:38**
